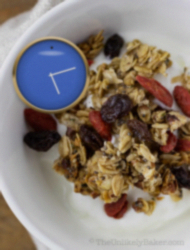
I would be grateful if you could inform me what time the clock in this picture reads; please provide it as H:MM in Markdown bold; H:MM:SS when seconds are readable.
**5:12**
